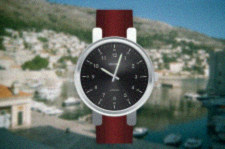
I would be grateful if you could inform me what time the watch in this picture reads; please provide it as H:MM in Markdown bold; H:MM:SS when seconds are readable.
**10:03**
